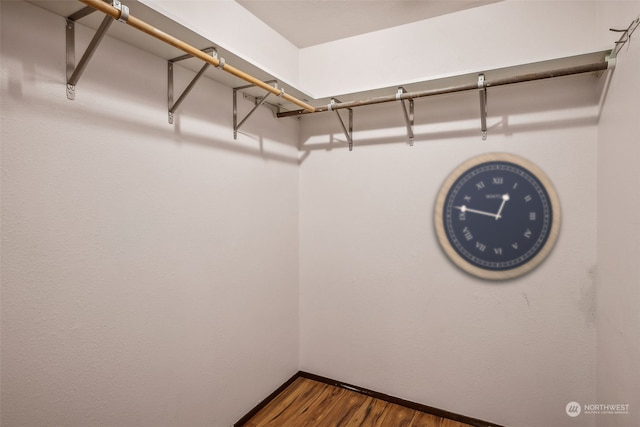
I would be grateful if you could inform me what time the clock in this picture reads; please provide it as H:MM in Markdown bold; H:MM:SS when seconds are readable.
**12:47**
